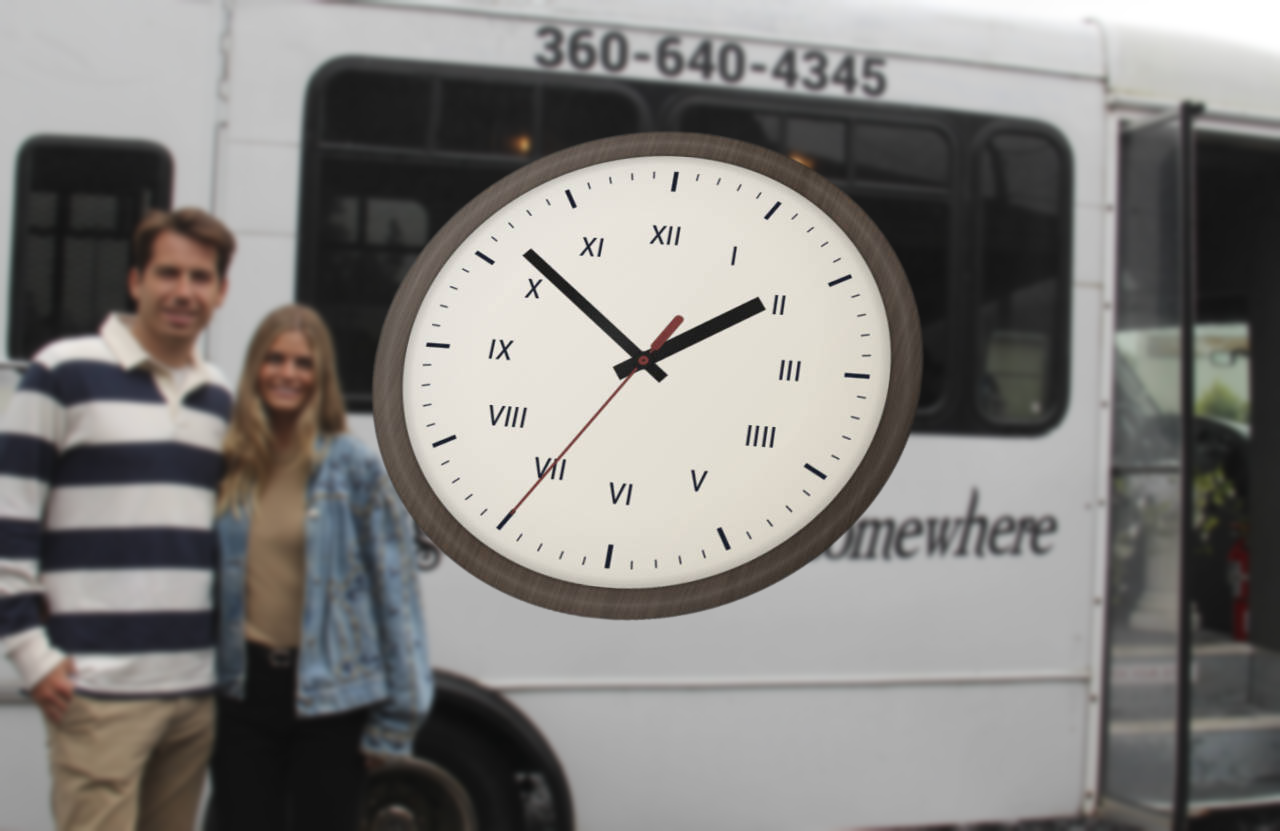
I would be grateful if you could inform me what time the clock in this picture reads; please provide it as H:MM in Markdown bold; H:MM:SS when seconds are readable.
**1:51:35**
